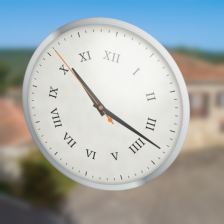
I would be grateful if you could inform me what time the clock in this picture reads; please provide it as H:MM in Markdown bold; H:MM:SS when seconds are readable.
**10:17:51**
